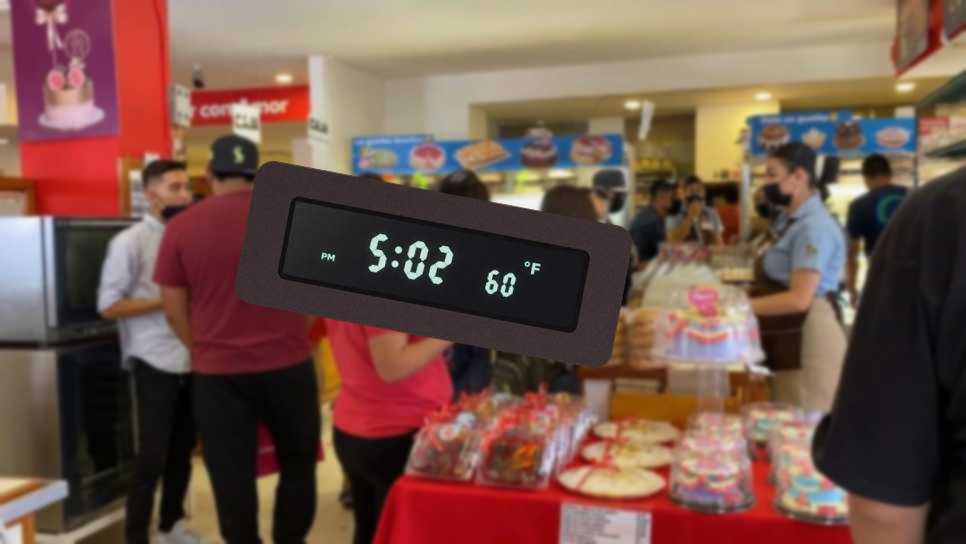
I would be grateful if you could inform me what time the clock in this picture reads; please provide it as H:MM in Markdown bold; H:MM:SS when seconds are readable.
**5:02**
